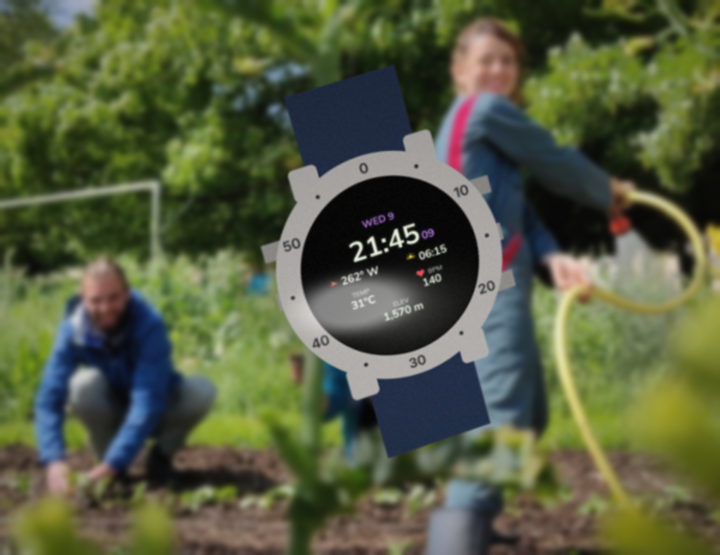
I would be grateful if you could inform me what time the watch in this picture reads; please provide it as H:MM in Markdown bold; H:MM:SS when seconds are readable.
**21:45:09**
